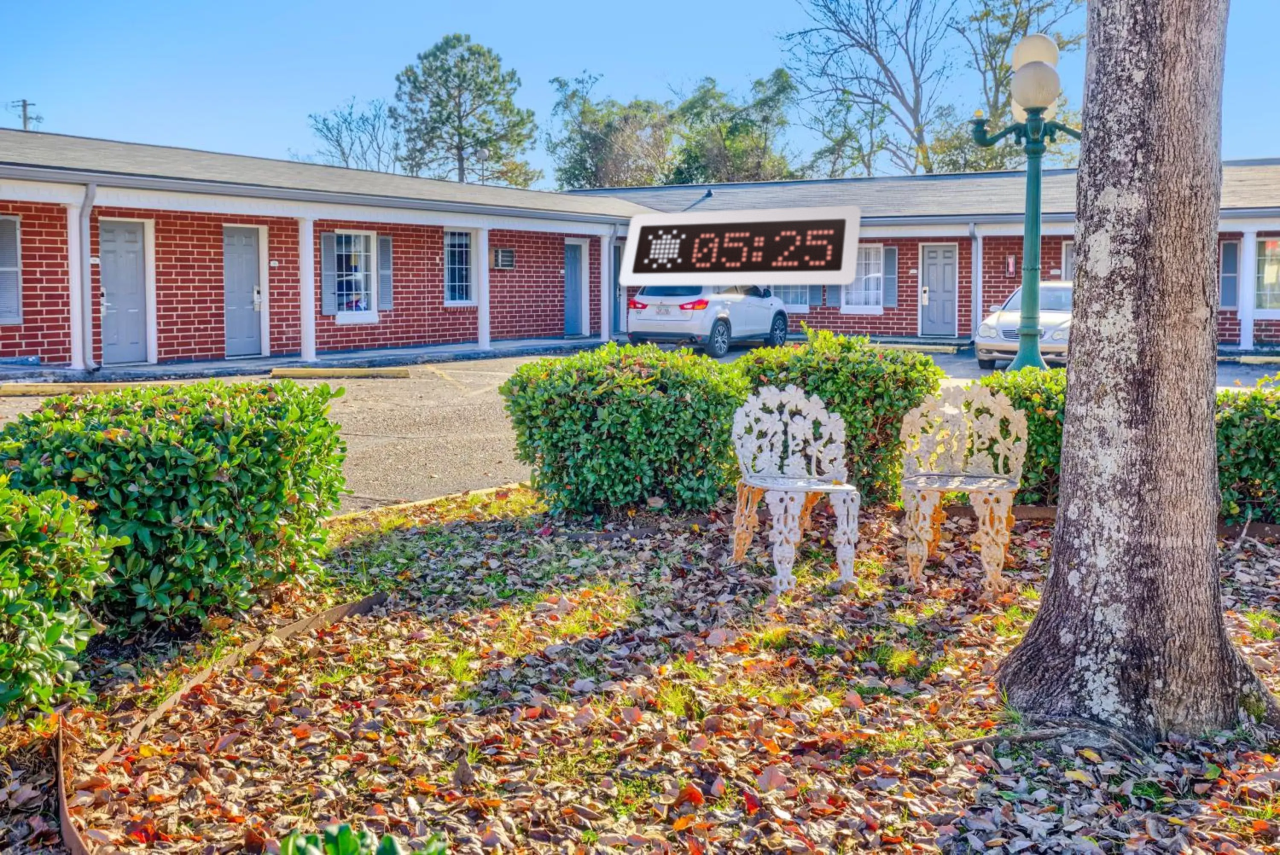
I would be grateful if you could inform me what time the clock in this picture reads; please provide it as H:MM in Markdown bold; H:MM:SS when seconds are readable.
**5:25**
